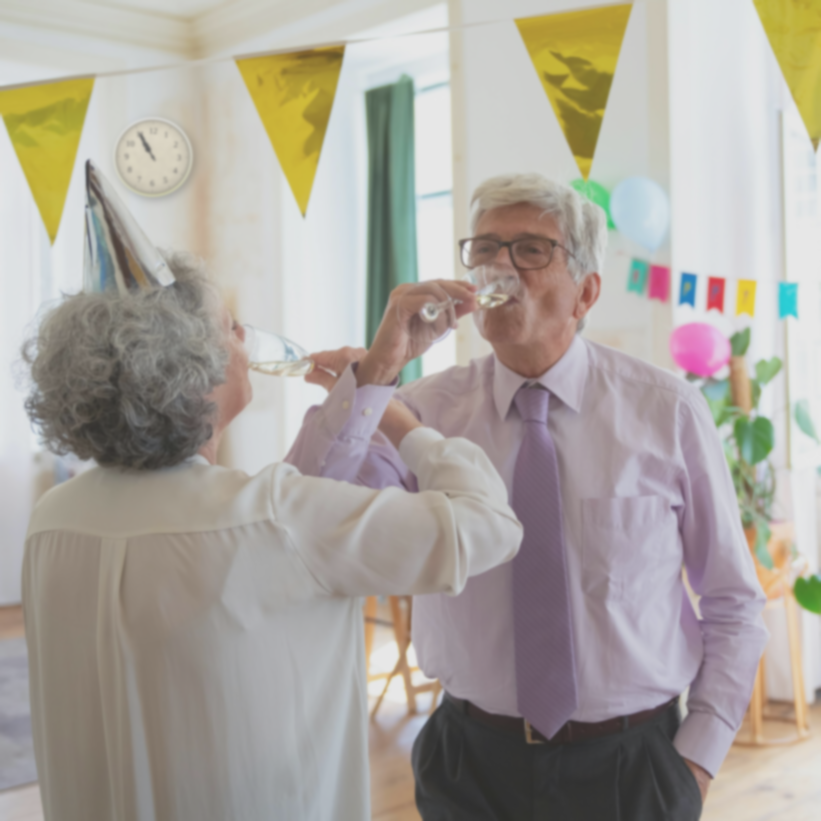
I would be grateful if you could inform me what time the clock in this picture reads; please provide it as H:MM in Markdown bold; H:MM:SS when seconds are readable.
**10:55**
